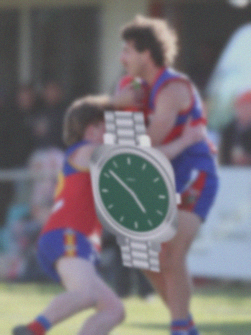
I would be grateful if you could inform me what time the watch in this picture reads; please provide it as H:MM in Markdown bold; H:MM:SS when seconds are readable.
**4:52**
